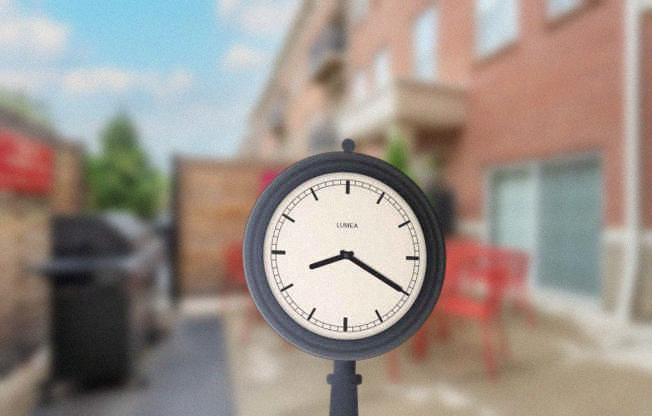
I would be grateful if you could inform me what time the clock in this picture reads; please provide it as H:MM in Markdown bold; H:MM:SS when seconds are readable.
**8:20**
